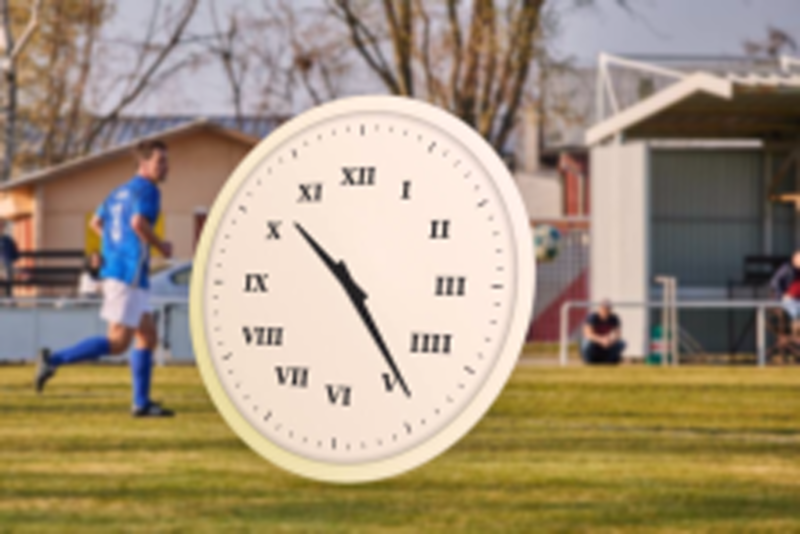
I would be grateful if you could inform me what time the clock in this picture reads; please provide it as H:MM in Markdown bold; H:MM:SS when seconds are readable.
**10:24**
